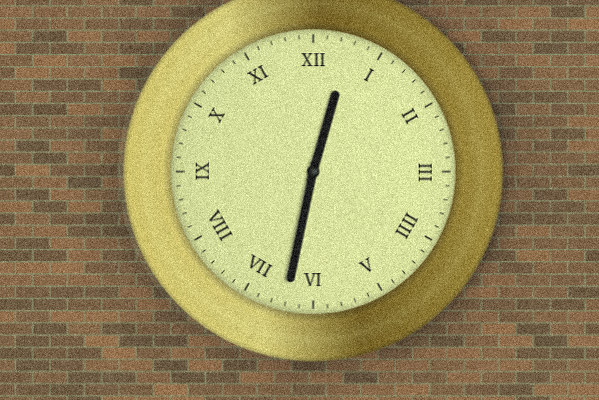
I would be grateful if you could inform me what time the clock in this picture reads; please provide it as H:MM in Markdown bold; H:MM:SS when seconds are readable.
**12:32**
